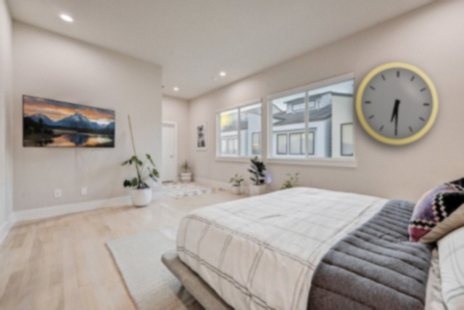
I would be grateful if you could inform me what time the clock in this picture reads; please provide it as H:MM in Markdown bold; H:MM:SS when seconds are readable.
**6:30**
